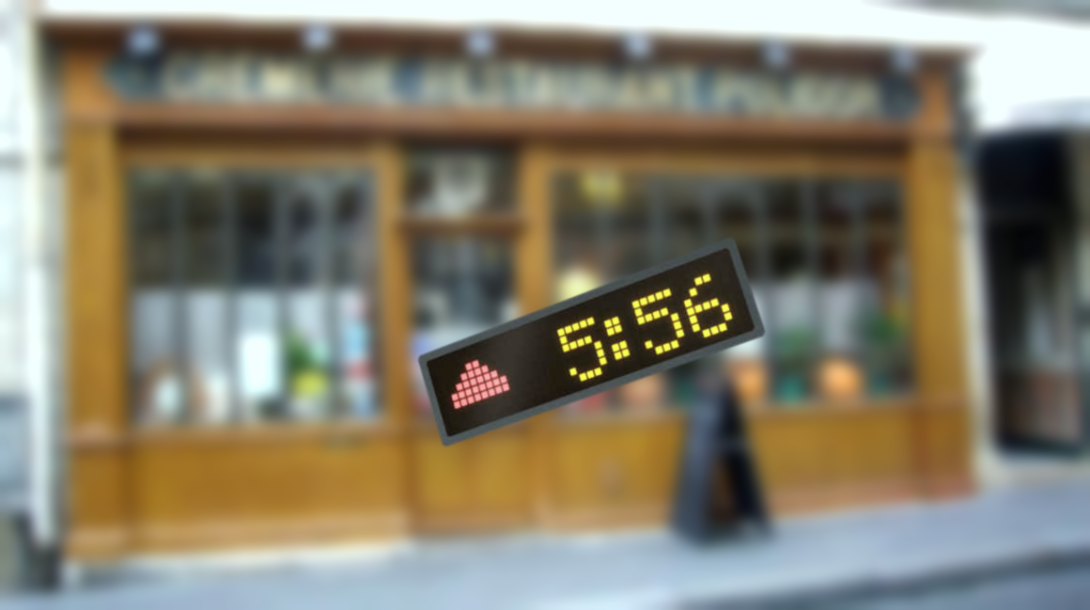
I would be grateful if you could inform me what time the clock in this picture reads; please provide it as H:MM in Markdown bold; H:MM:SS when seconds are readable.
**5:56**
